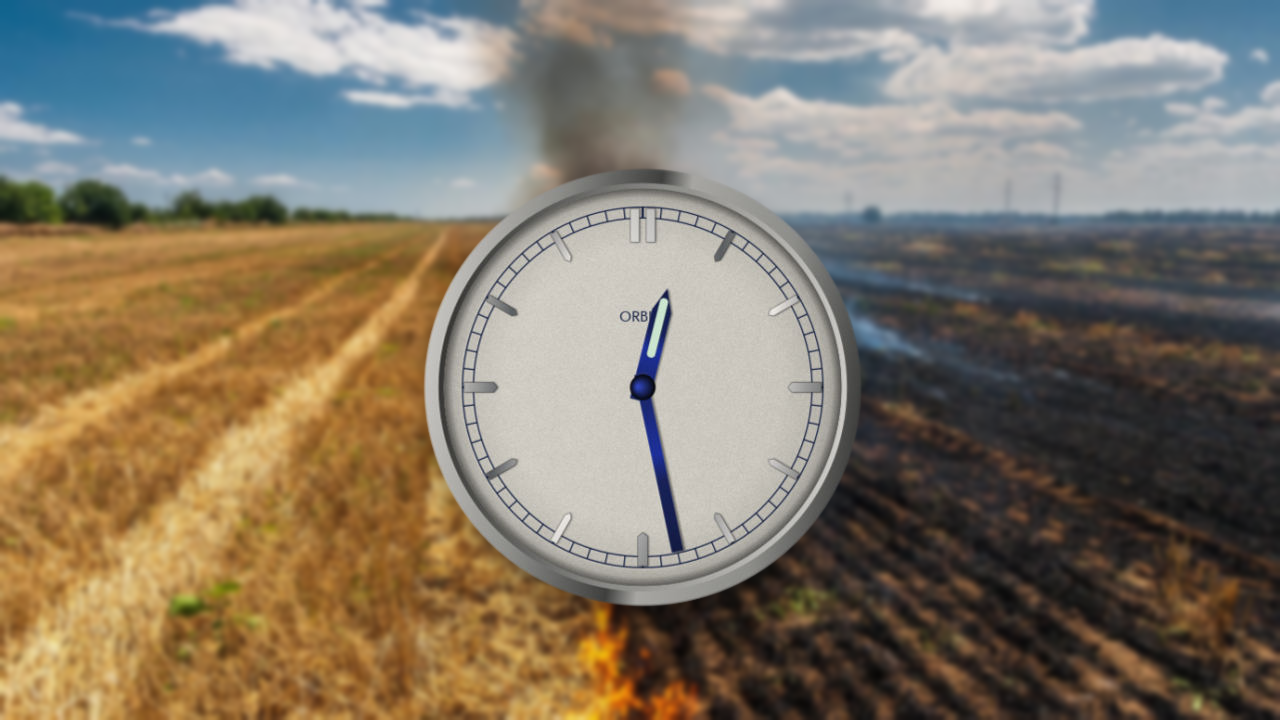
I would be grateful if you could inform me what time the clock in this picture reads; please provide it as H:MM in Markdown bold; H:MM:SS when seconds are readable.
**12:28**
